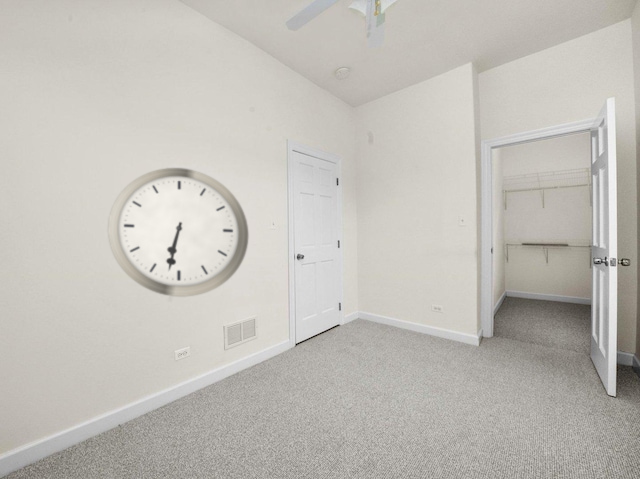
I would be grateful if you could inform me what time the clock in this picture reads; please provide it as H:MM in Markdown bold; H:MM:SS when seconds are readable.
**6:32**
